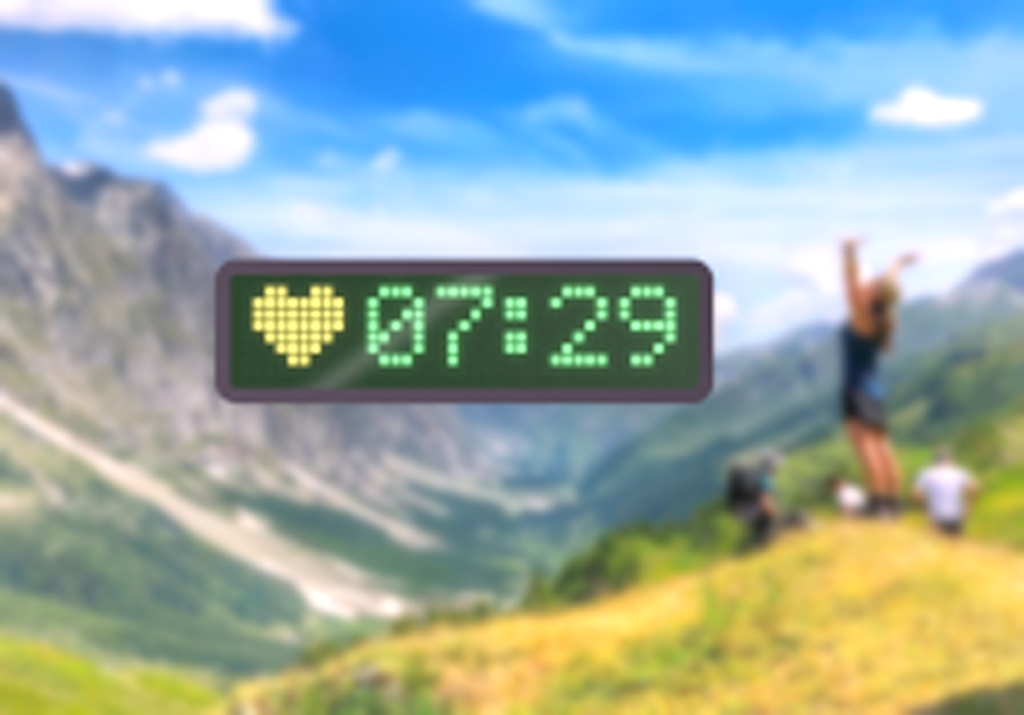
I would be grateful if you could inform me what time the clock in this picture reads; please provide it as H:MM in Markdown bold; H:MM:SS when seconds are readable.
**7:29**
